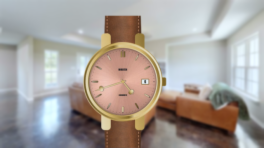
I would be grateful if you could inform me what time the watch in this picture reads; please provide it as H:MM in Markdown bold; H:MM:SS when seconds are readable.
**4:42**
